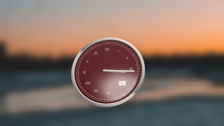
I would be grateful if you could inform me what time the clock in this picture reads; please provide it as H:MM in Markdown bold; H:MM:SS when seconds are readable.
**3:16**
